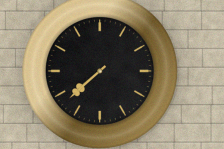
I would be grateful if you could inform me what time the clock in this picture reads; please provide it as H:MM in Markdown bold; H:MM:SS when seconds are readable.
**7:38**
